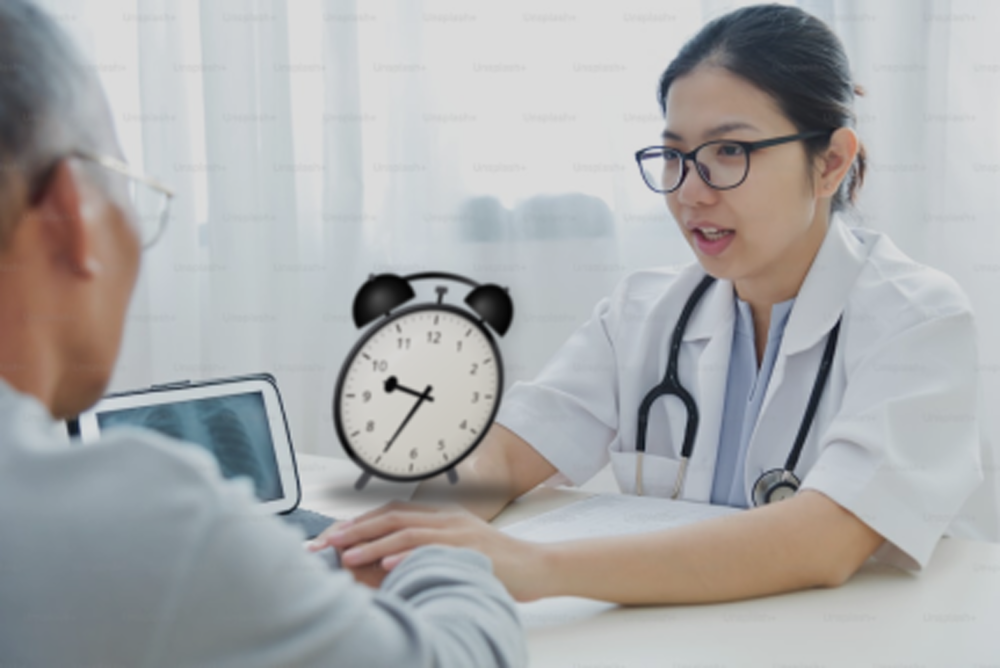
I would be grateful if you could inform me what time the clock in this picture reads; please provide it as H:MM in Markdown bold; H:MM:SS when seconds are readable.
**9:35**
